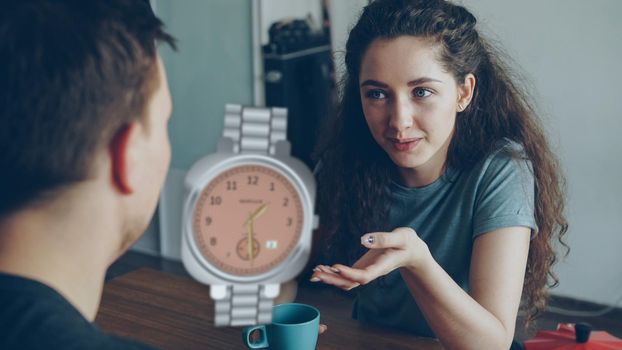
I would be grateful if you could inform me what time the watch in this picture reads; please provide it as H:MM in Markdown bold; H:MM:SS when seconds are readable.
**1:29**
